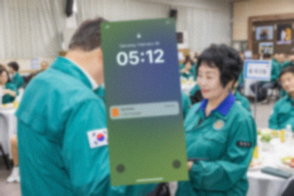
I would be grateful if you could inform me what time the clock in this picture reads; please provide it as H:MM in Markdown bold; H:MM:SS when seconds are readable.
**5:12**
